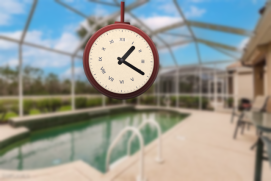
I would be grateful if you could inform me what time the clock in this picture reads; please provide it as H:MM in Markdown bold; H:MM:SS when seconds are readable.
**1:20**
